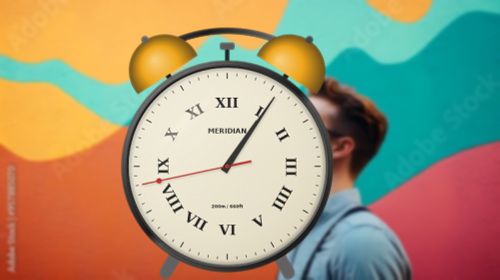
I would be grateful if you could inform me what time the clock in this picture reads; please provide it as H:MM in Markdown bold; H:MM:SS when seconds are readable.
**1:05:43**
